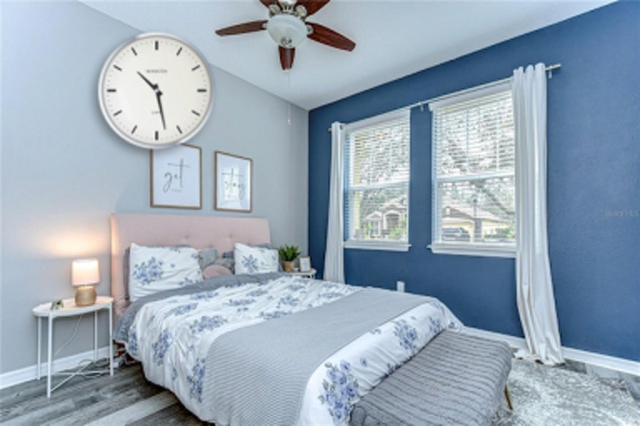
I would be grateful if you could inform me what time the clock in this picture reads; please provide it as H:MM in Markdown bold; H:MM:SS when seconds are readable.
**10:28**
